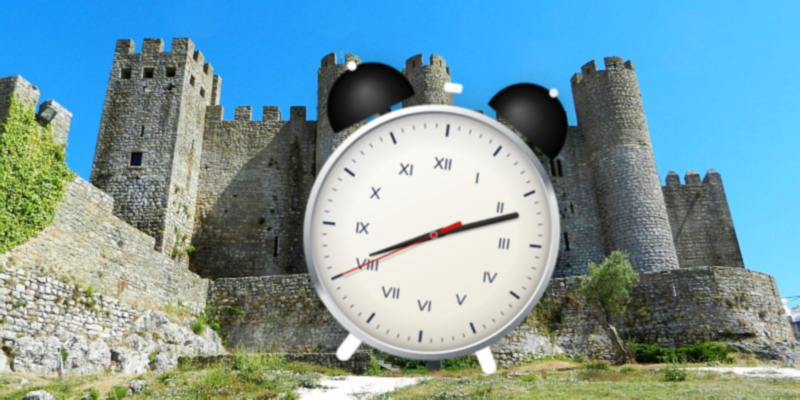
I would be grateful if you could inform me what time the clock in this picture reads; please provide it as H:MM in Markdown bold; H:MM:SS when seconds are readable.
**8:11:40**
